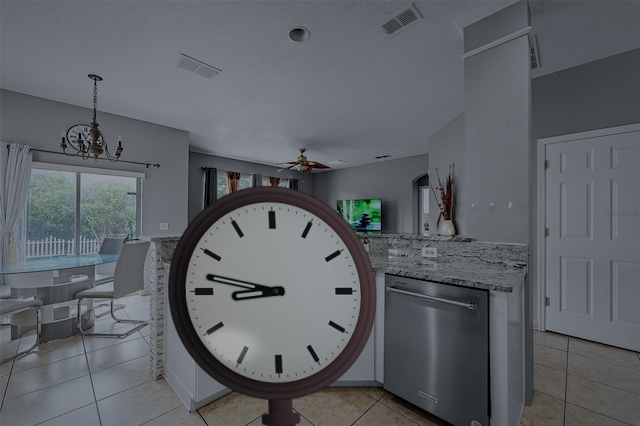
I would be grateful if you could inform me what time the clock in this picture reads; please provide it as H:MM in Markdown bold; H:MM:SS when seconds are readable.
**8:47**
